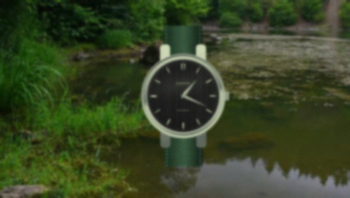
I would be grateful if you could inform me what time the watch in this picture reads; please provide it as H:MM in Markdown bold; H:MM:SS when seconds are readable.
**1:19**
